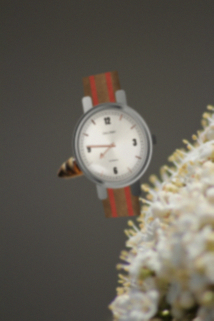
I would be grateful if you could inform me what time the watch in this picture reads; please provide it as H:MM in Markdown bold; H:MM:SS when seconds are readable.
**7:46**
